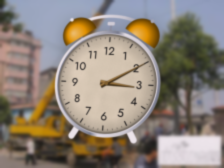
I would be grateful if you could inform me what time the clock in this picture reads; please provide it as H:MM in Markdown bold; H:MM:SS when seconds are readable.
**3:10**
